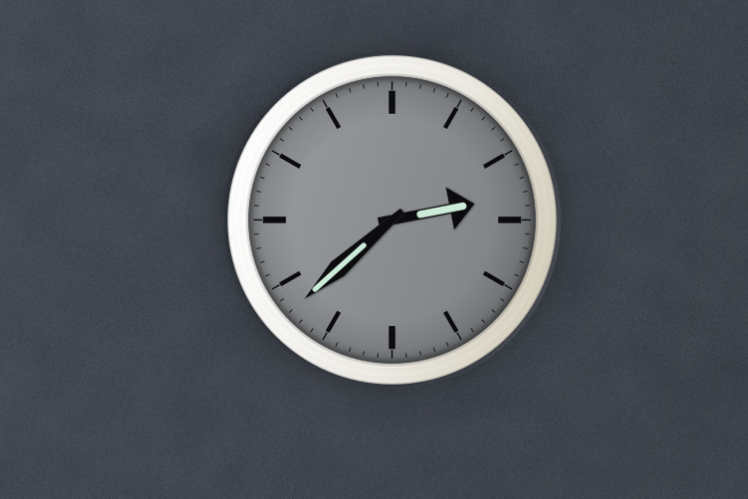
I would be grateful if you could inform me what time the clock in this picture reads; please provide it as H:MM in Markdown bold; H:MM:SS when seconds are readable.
**2:38**
